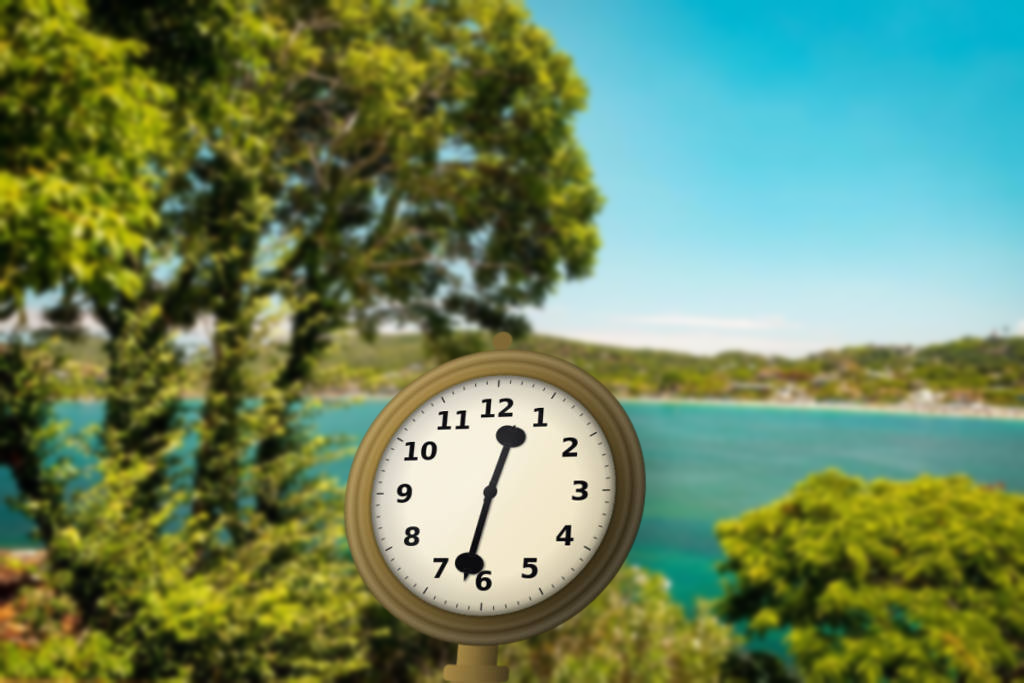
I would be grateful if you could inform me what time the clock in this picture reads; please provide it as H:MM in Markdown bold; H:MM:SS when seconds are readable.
**12:32**
